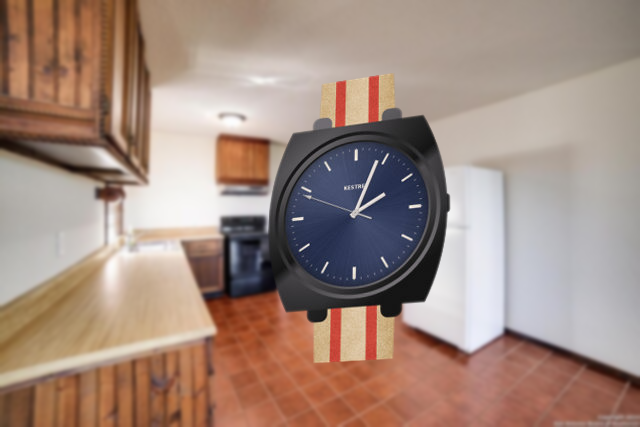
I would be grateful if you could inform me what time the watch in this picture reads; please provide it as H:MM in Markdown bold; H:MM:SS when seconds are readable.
**2:03:49**
